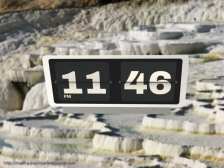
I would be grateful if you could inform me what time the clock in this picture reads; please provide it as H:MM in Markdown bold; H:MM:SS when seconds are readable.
**11:46**
